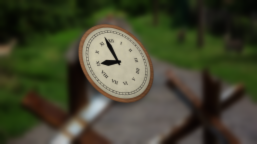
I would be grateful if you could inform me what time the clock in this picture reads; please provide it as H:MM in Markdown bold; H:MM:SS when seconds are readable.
**8:58**
